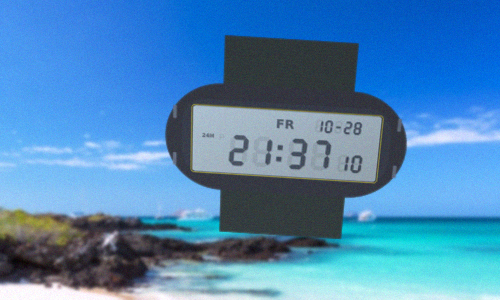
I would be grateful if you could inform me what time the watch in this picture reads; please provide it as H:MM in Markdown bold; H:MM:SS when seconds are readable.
**21:37:10**
